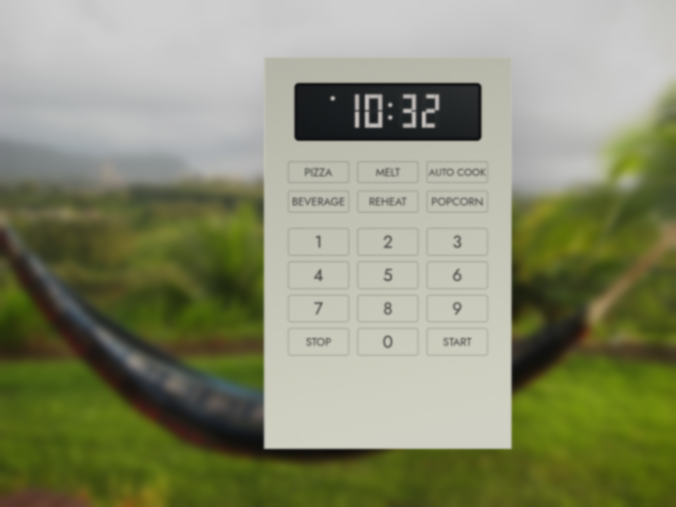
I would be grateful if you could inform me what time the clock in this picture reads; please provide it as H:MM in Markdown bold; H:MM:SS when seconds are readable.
**10:32**
